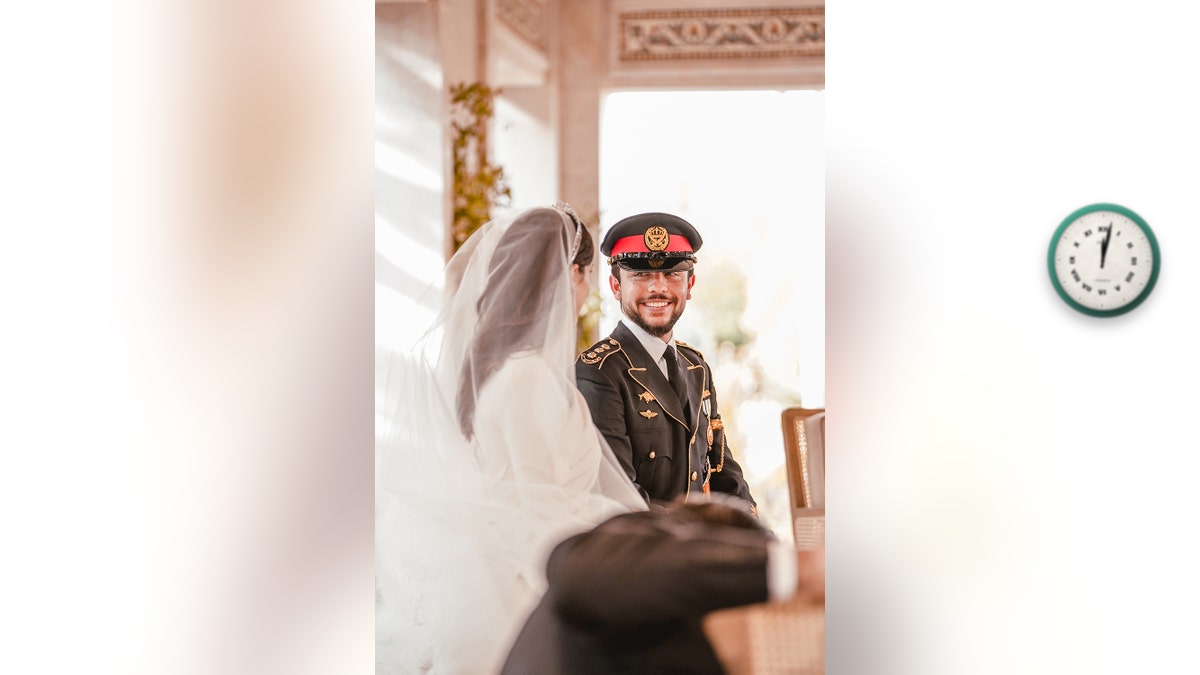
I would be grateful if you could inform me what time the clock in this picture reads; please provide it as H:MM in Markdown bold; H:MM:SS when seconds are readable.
**12:02**
